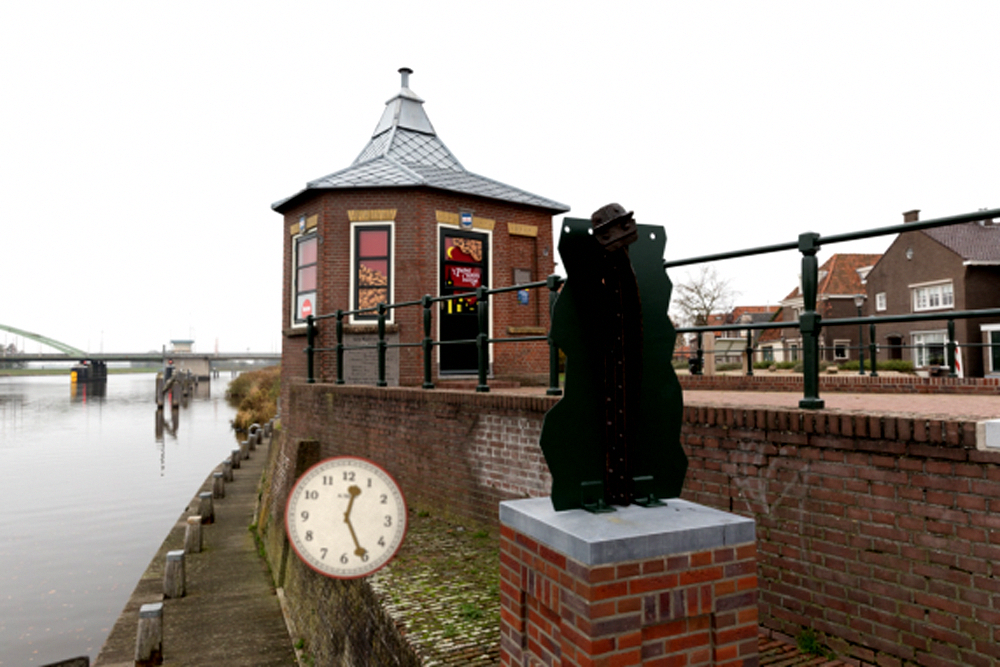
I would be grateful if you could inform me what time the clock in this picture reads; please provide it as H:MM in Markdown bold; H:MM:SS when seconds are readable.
**12:26**
